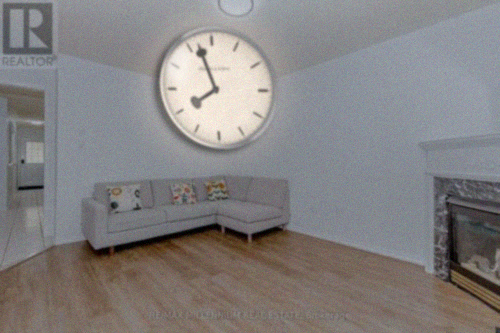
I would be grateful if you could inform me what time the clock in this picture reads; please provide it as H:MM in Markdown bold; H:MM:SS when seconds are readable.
**7:57**
